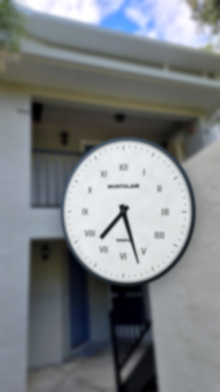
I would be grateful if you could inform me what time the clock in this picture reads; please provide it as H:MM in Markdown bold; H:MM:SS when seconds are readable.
**7:27**
